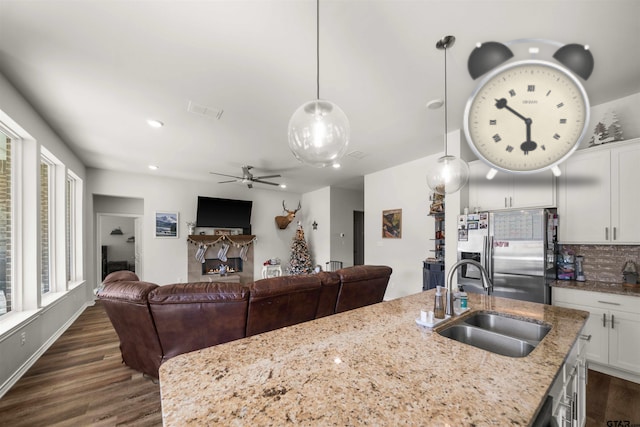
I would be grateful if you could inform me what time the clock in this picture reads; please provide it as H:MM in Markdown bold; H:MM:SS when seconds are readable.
**5:51**
